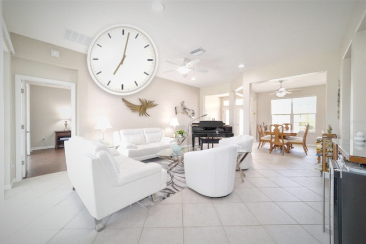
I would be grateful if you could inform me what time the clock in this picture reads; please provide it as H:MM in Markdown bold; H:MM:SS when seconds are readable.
**7:02**
